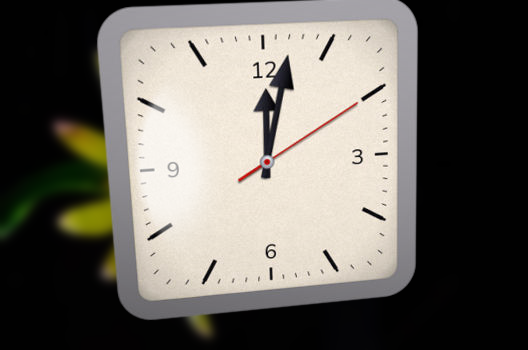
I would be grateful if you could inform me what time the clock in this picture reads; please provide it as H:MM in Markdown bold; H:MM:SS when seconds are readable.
**12:02:10**
